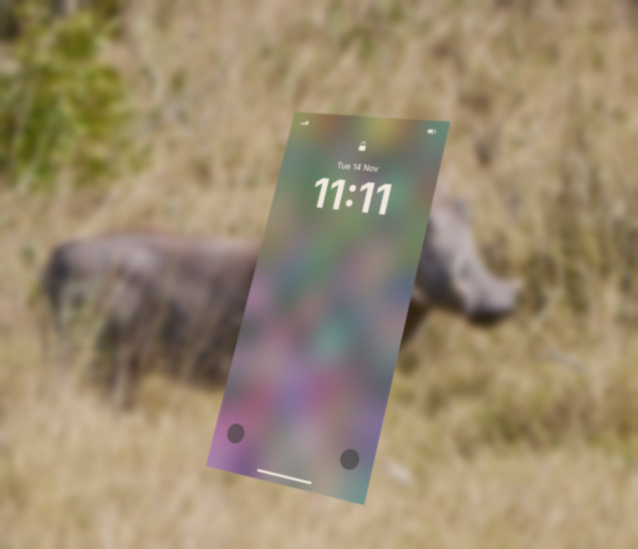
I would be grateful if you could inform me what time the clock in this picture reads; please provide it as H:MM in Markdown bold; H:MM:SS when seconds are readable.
**11:11**
